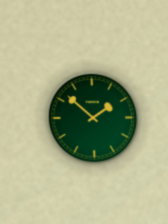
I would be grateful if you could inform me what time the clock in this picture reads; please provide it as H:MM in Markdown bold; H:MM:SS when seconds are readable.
**1:52**
